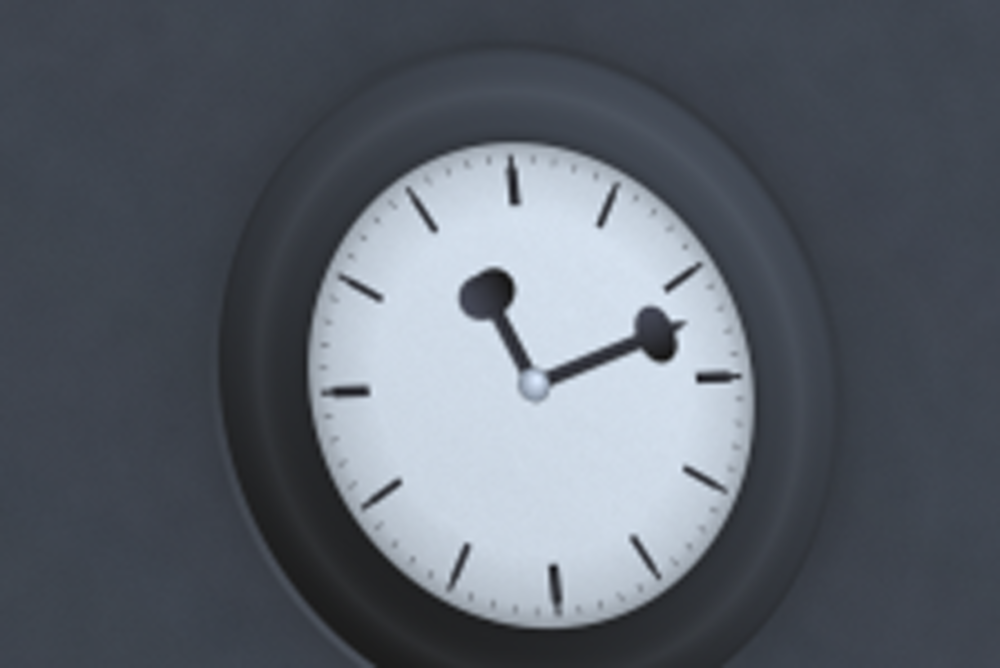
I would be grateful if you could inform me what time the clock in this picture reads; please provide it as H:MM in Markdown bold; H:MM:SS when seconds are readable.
**11:12**
